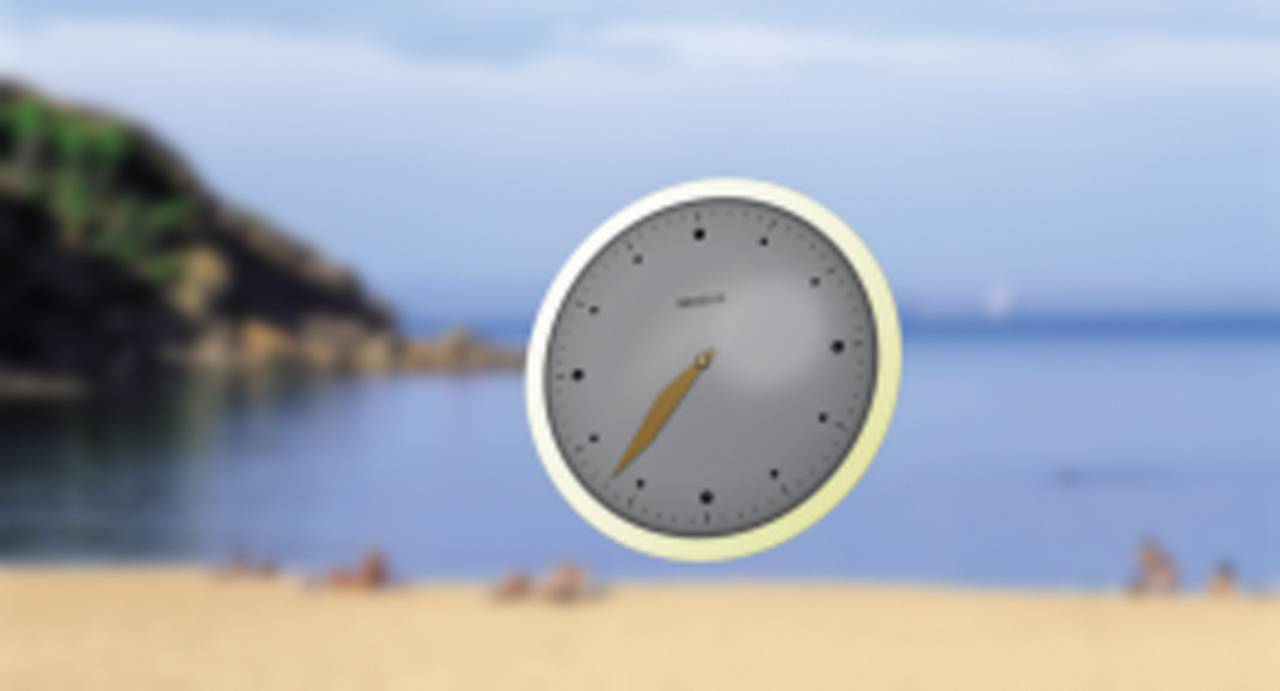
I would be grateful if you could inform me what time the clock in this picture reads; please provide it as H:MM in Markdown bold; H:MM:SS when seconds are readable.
**7:37**
